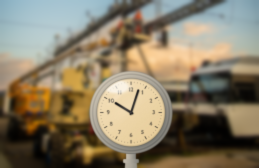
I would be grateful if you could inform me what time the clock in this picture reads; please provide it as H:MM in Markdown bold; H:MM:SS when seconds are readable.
**10:03**
